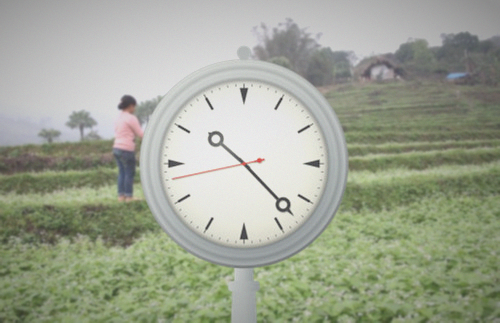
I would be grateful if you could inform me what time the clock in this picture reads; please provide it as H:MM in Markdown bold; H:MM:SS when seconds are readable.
**10:22:43**
